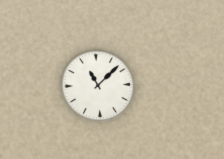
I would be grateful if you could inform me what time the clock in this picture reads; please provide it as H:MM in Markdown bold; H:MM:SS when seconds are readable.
**11:08**
